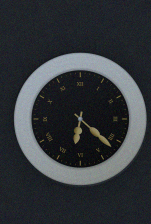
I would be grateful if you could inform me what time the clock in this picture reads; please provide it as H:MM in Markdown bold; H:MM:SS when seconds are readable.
**6:22**
